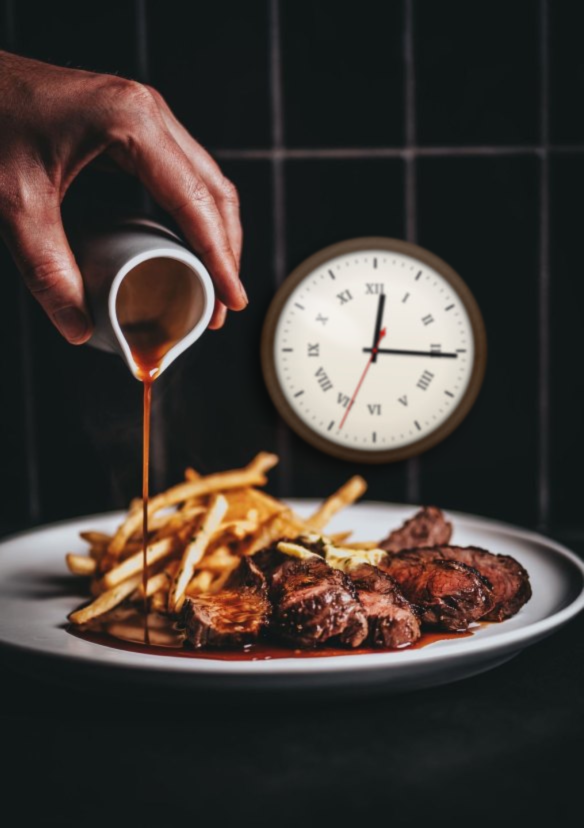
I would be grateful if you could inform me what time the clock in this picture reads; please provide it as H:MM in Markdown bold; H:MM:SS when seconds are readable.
**12:15:34**
